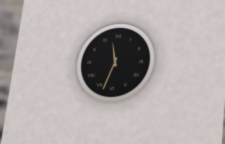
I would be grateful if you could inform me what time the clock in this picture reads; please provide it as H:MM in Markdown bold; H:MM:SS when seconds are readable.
**11:33**
